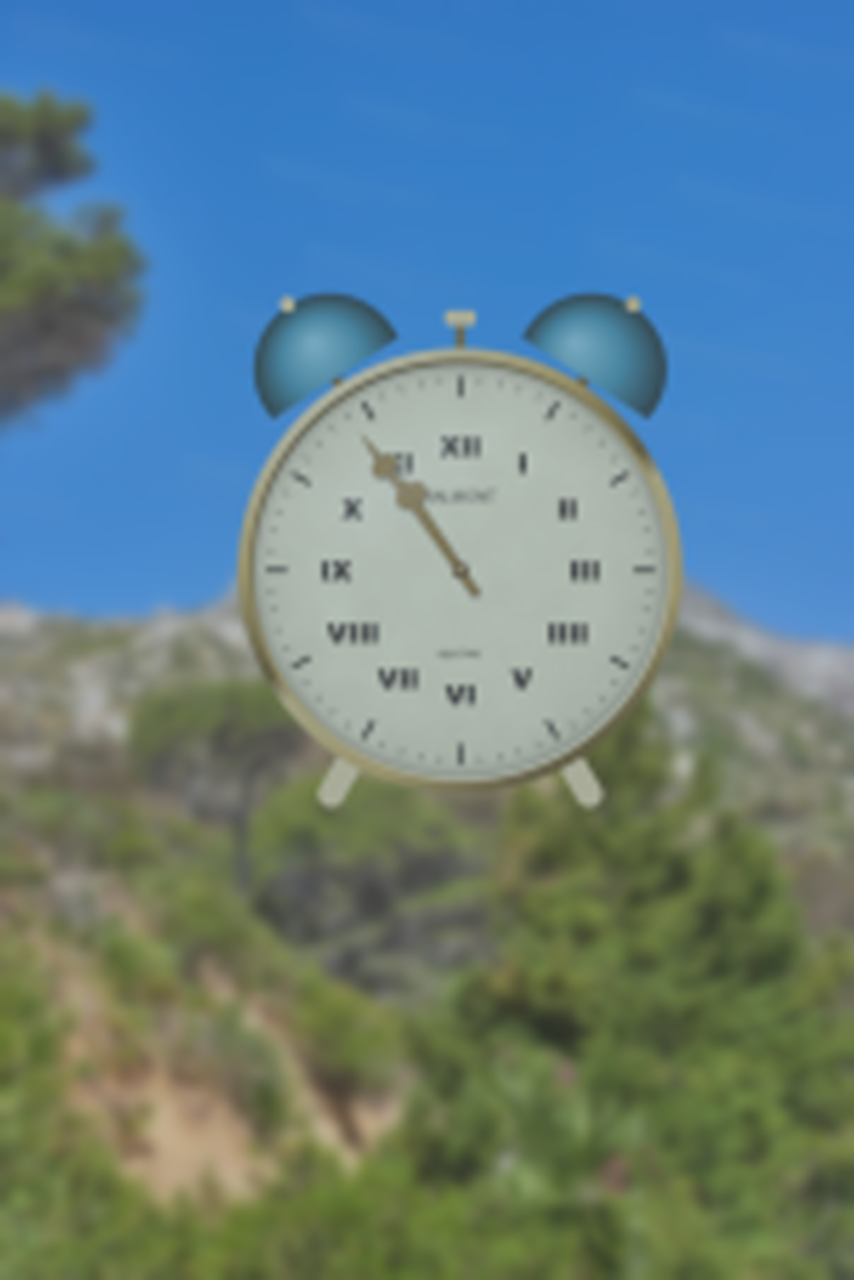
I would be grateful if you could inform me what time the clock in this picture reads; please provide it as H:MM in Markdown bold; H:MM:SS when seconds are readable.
**10:54**
